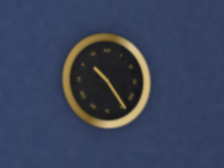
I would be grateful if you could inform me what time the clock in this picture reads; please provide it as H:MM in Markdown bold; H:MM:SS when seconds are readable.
**10:24**
